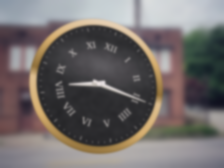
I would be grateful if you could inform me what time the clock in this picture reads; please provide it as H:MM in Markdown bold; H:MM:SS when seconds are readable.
**8:15**
